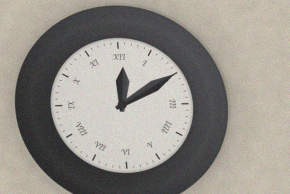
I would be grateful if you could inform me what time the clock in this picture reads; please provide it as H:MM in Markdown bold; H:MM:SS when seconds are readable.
**12:10**
